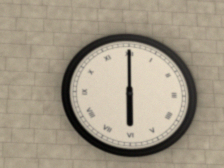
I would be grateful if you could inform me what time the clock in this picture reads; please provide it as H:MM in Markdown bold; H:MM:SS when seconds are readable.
**6:00**
